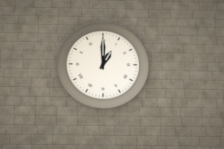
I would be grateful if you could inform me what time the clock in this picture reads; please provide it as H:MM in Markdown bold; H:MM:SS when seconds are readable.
**1:00**
